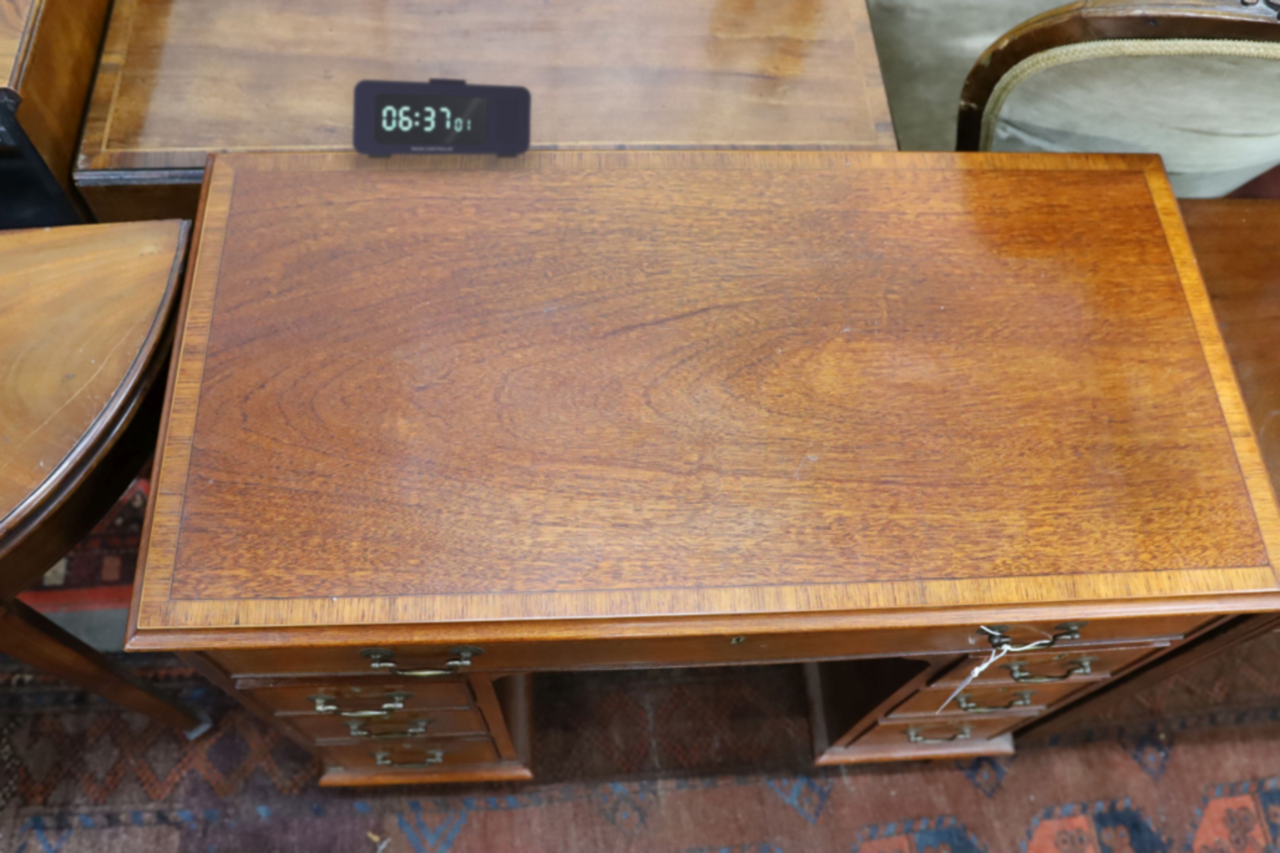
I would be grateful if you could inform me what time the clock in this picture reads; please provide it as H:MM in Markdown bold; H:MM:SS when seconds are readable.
**6:37**
